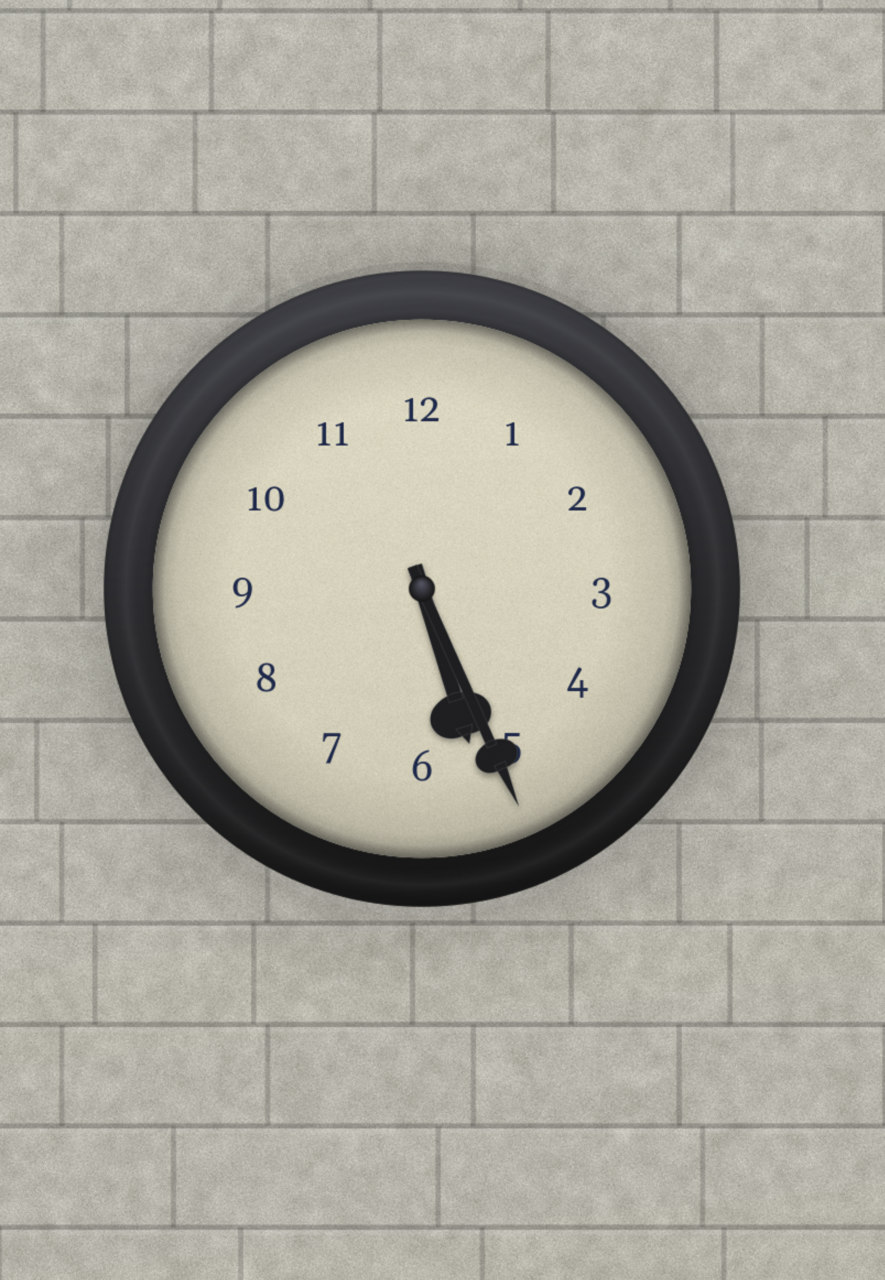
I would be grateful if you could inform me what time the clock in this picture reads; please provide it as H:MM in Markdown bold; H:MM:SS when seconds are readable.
**5:26**
